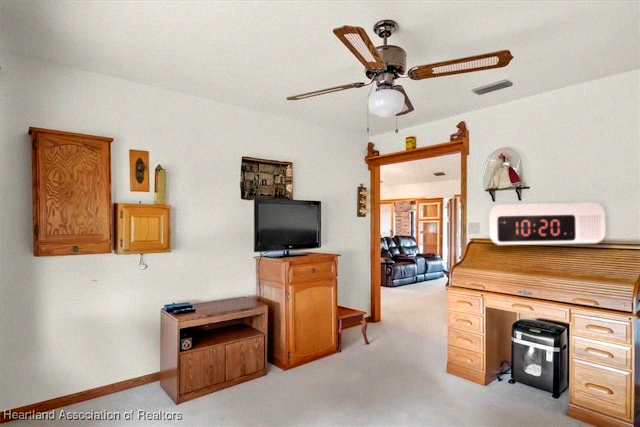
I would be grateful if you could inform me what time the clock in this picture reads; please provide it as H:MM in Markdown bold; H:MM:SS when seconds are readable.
**10:20**
